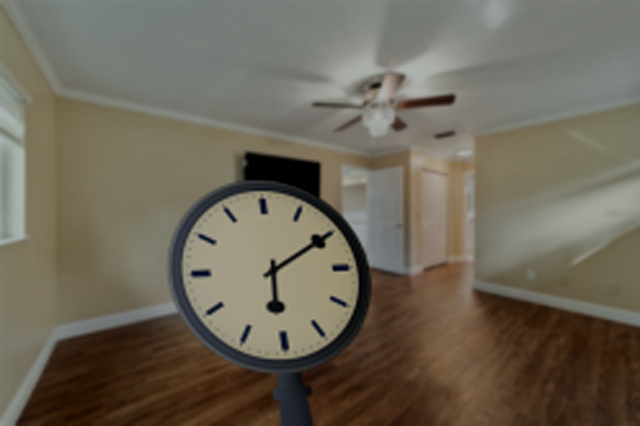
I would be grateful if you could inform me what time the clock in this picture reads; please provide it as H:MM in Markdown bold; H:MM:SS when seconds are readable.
**6:10**
